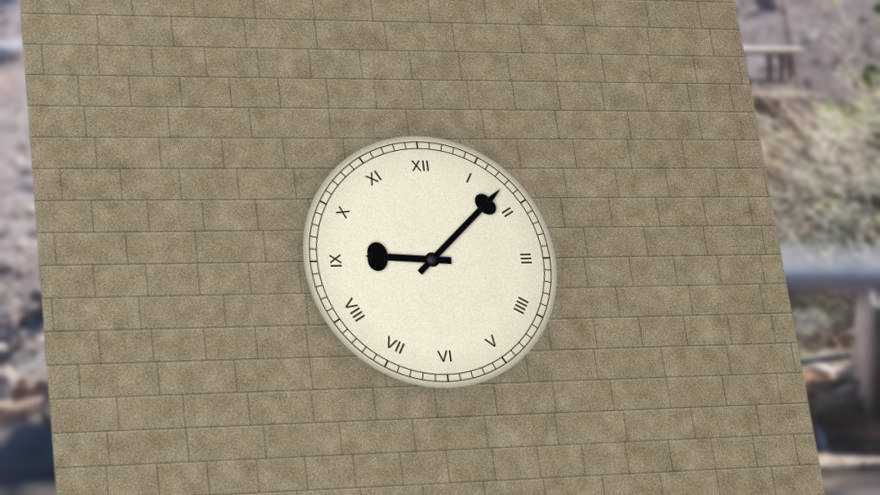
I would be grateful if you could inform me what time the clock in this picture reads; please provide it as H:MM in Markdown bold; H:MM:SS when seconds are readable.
**9:08**
